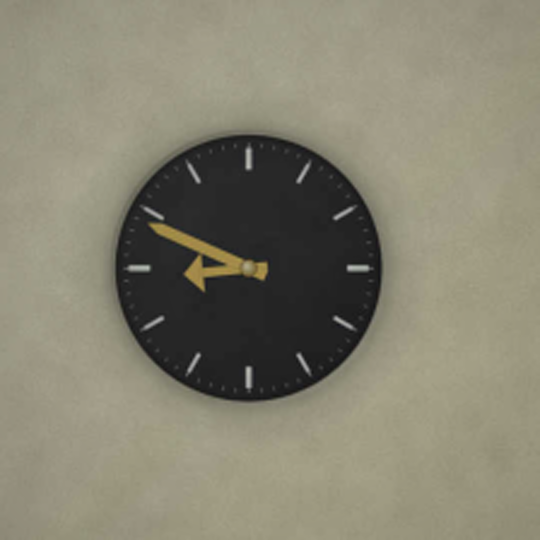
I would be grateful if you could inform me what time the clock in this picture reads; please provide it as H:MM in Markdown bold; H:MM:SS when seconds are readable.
**8:49**
